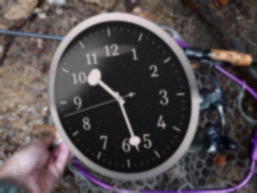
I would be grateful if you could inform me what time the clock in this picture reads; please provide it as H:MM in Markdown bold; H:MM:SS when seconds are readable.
**10:27:43**
